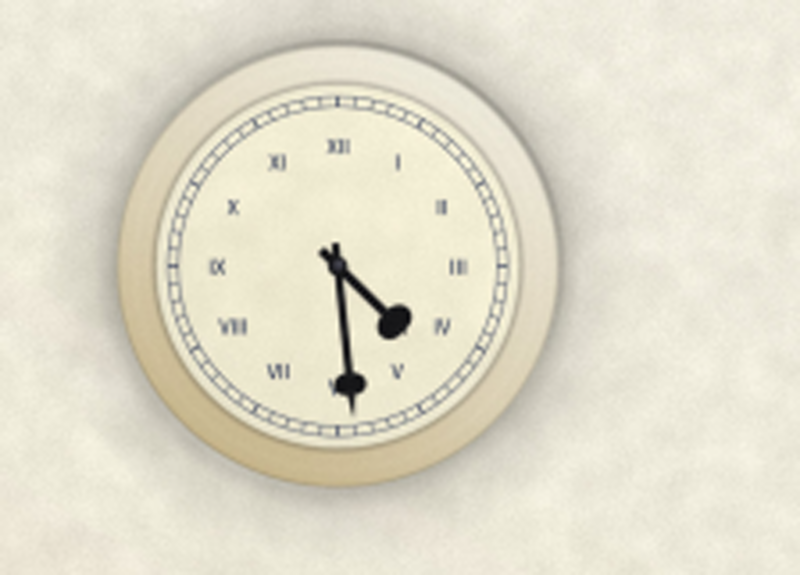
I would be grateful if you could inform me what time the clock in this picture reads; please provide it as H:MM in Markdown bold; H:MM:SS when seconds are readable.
**4:29**
